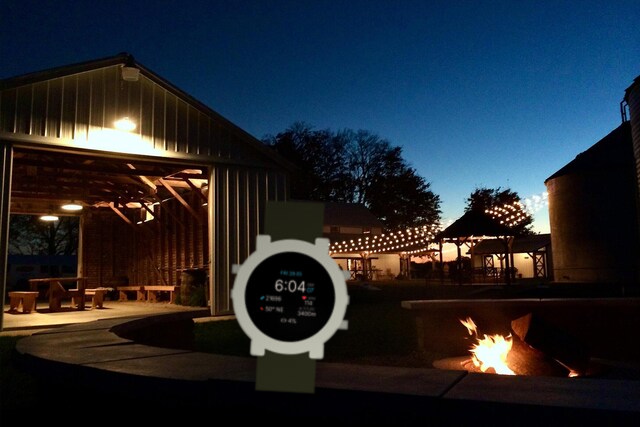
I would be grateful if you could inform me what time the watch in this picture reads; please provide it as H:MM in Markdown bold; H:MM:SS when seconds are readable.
**6:04**
